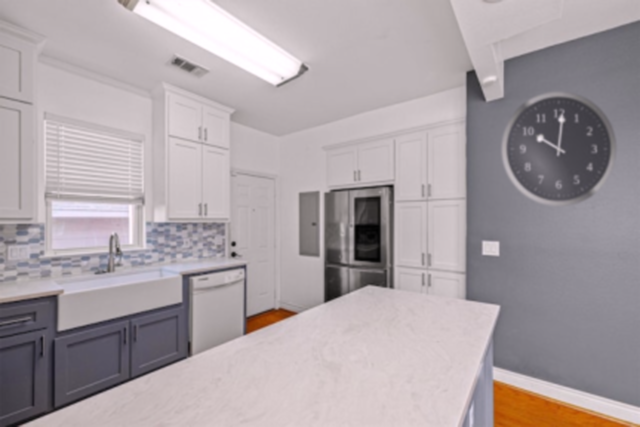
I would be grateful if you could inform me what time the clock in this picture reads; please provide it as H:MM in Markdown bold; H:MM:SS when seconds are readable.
**10:01**
